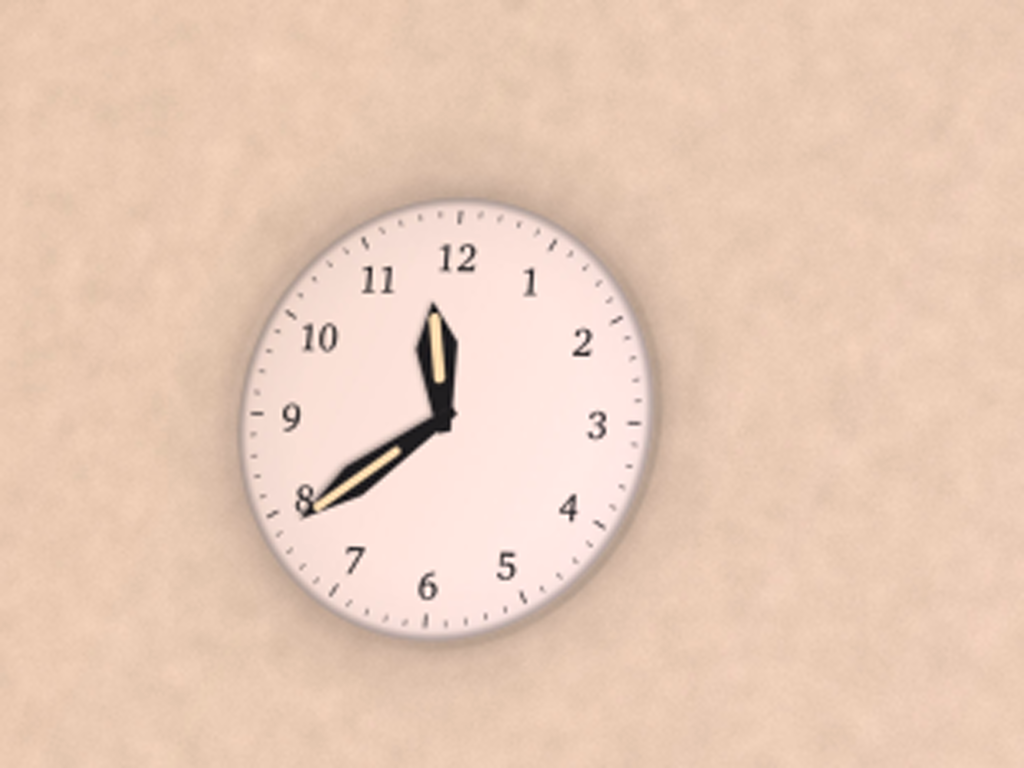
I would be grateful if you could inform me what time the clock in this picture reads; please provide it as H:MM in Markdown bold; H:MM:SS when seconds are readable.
**11:39**
